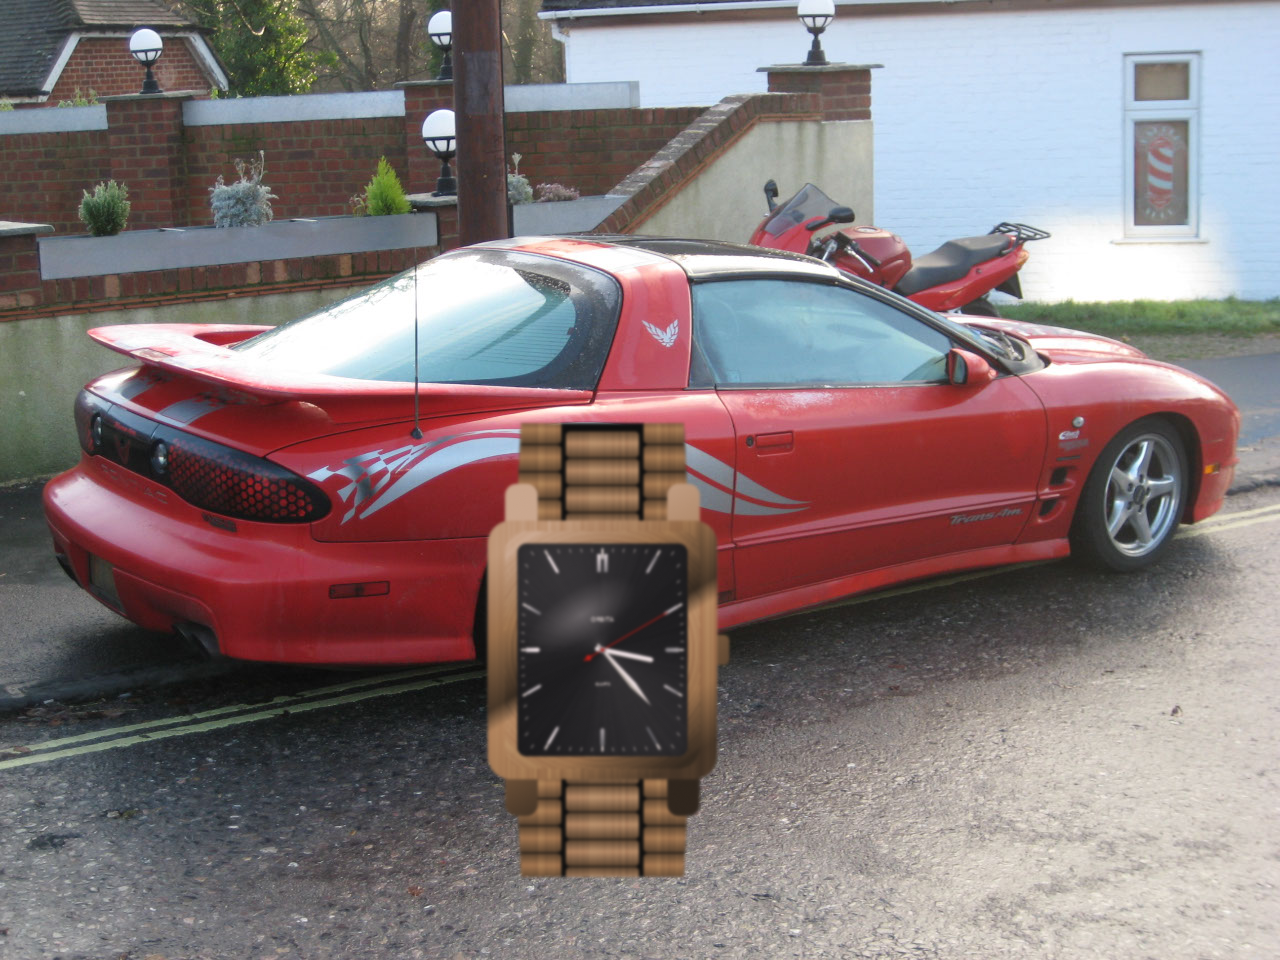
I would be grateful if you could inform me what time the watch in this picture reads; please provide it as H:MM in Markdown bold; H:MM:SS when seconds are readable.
**3:23:10**
